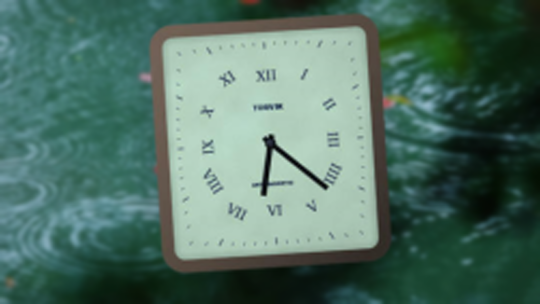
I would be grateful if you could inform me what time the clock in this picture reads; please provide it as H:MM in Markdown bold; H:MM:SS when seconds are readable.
**6:22**
